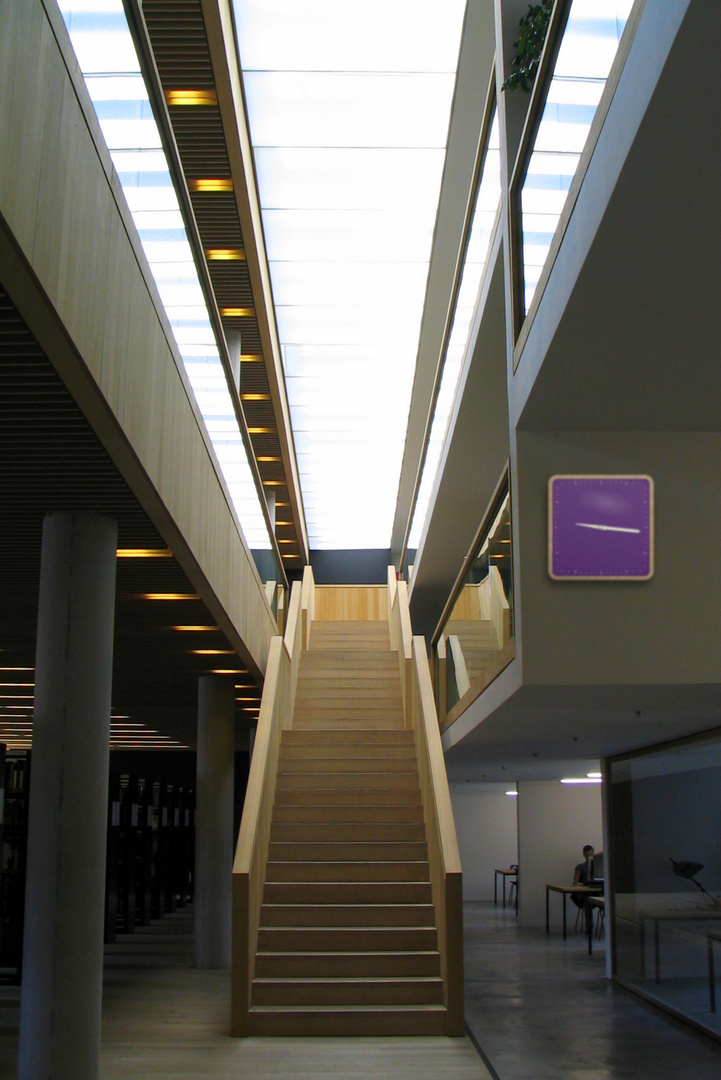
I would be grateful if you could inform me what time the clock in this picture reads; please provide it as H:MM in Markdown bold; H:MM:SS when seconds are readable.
**9:16**
